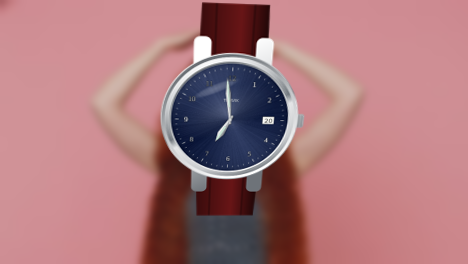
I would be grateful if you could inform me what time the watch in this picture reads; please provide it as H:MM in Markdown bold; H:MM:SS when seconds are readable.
**6:59**
